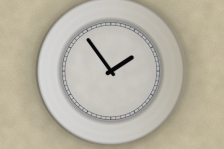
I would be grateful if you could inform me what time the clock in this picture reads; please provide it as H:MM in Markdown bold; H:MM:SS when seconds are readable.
**1:54**
